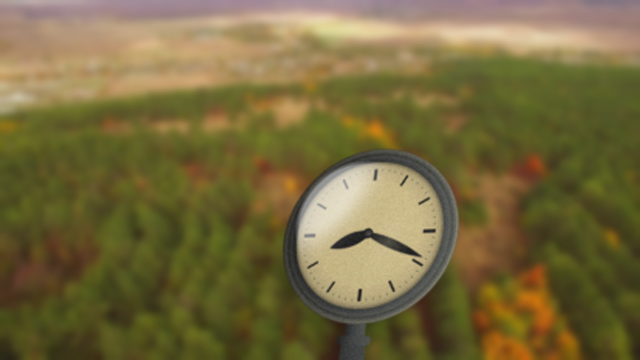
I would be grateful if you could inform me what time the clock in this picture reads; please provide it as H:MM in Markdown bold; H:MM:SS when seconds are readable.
**8:19**
